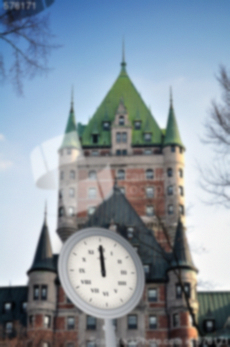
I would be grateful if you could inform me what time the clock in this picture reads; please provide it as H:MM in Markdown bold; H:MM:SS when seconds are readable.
**12:00**
